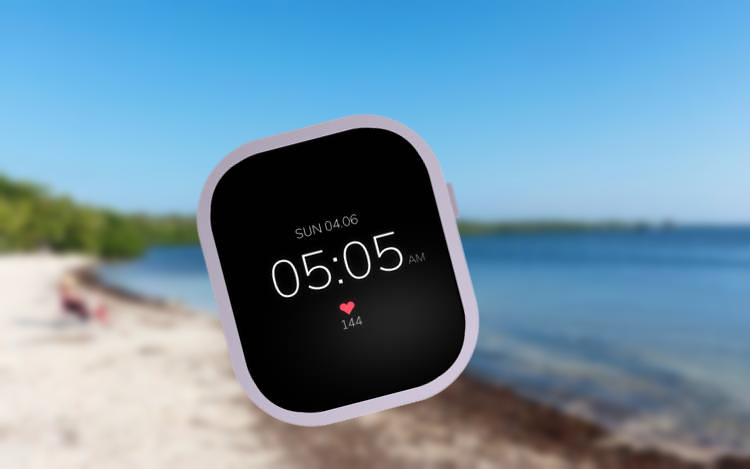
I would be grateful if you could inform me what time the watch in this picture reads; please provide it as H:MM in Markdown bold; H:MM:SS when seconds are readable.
**5:05**
